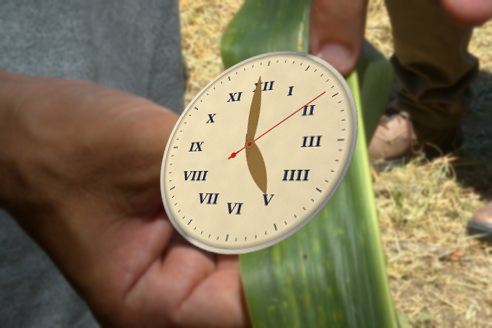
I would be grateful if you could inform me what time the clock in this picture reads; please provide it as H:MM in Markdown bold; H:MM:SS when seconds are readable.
**4:59:09**
